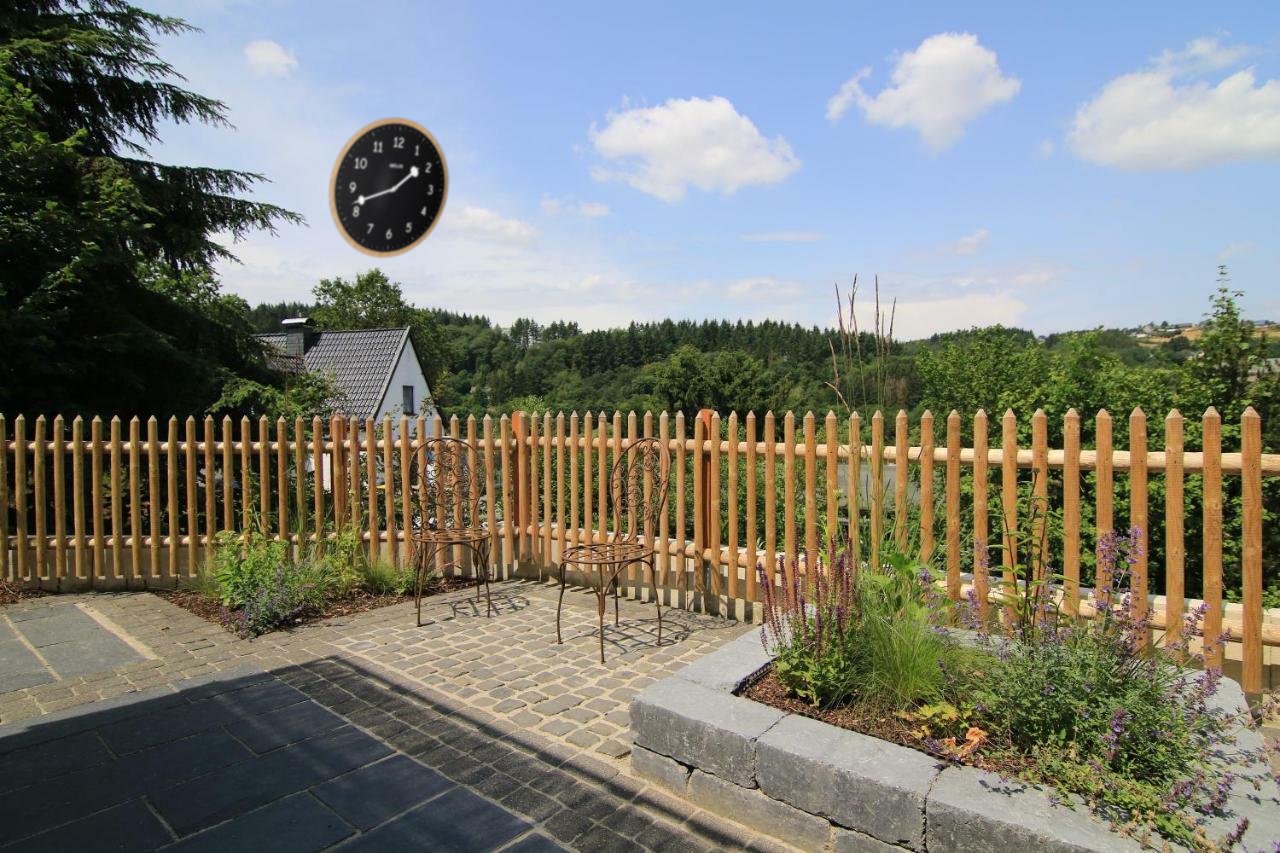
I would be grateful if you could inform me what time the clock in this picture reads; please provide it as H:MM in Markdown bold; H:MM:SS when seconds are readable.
**1:42**
